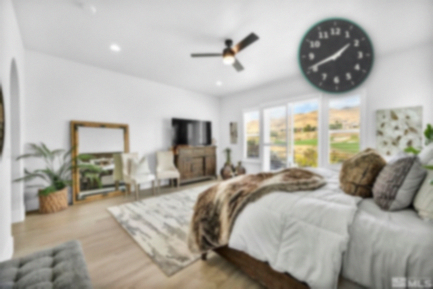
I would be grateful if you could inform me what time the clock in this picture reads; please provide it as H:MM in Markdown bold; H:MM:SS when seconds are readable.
**1:41**
